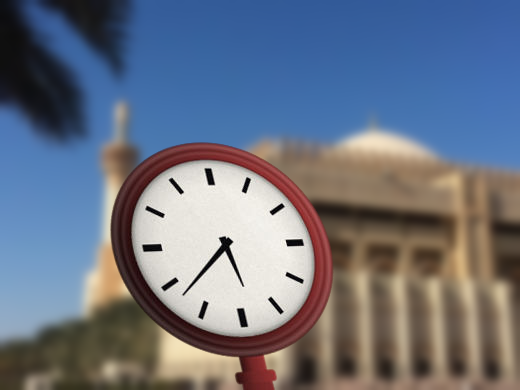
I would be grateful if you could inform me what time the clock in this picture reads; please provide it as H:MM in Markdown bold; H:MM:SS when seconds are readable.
**5:38**
